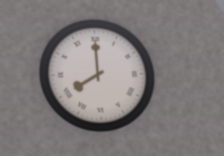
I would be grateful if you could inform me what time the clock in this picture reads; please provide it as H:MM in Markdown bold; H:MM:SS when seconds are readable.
**8:00**
